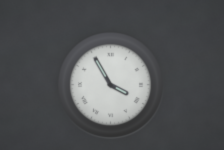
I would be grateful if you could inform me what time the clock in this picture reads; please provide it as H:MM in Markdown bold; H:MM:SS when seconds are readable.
**3:55**
